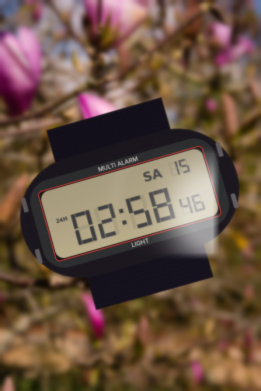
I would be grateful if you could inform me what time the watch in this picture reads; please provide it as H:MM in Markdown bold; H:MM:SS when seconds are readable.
**2:58:46**
